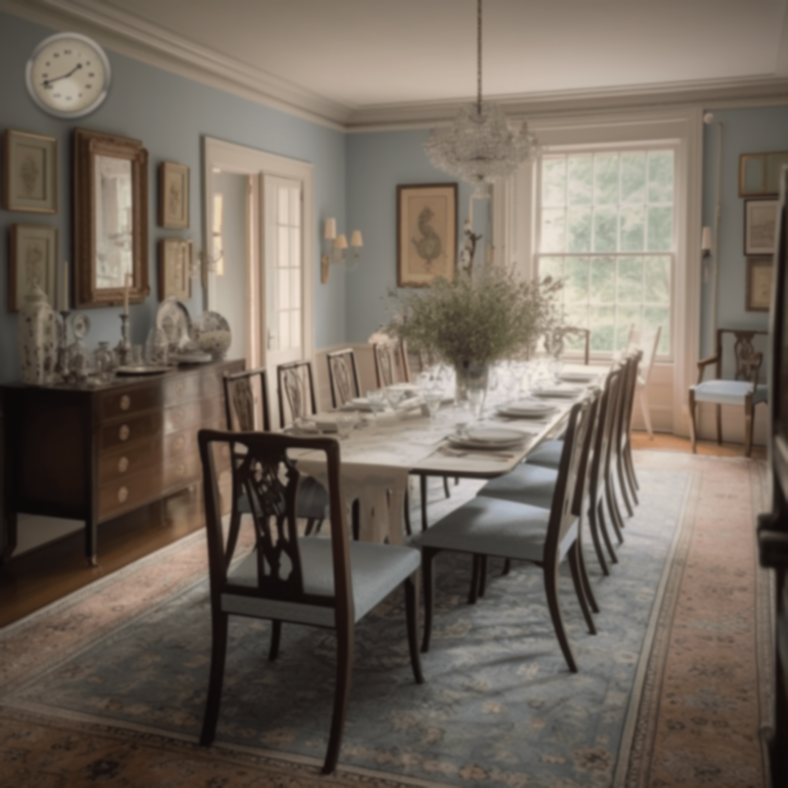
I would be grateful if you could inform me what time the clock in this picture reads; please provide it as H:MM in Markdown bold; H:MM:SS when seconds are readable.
**1:42**
